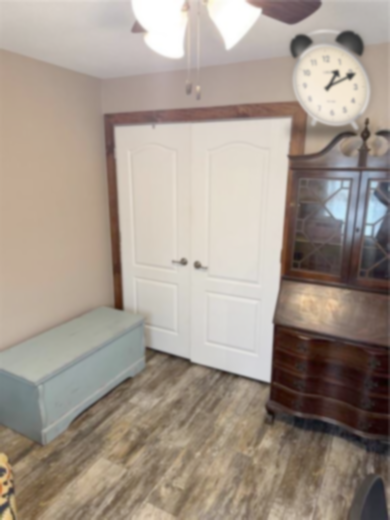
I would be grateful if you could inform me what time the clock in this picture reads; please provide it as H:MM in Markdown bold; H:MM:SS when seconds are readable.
**1:11**
